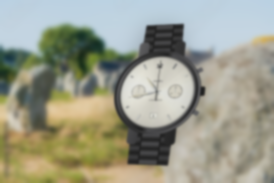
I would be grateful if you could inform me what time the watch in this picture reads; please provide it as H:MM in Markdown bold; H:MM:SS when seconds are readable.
**10:43**
